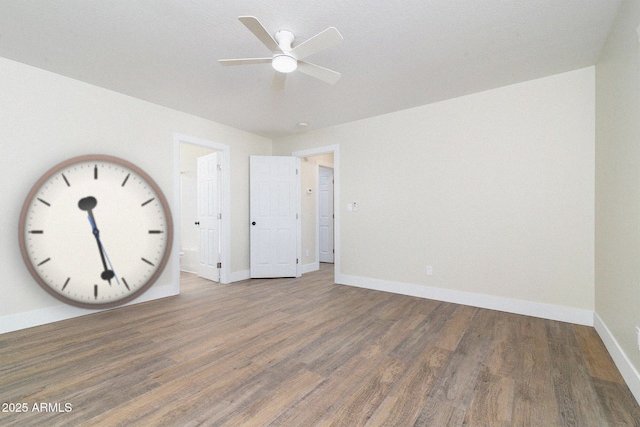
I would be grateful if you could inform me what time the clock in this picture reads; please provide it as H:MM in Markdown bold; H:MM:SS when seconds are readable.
**11:27:26**
